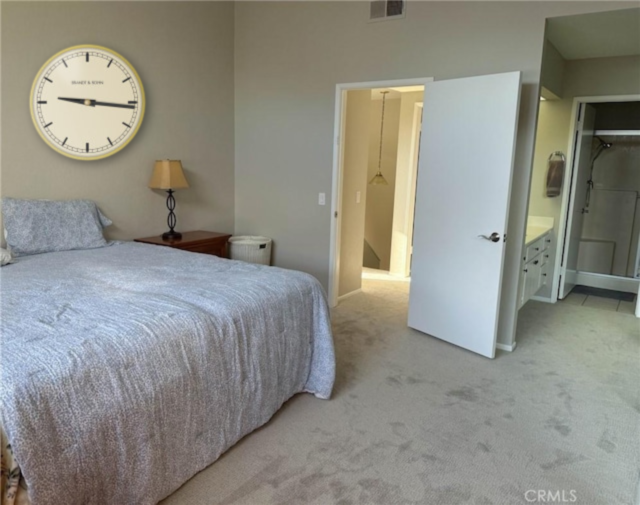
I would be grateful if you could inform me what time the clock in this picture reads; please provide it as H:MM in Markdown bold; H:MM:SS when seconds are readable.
**9:16**
